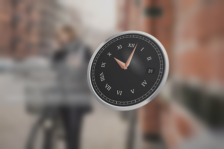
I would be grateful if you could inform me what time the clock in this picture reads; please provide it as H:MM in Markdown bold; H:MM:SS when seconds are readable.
**10:02**
